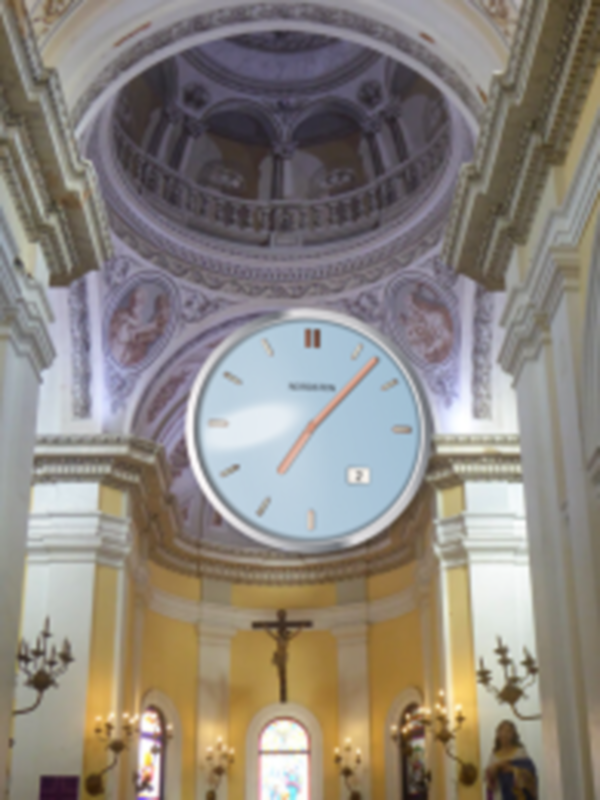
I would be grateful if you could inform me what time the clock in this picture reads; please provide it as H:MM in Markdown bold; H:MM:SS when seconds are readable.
**7:07**
